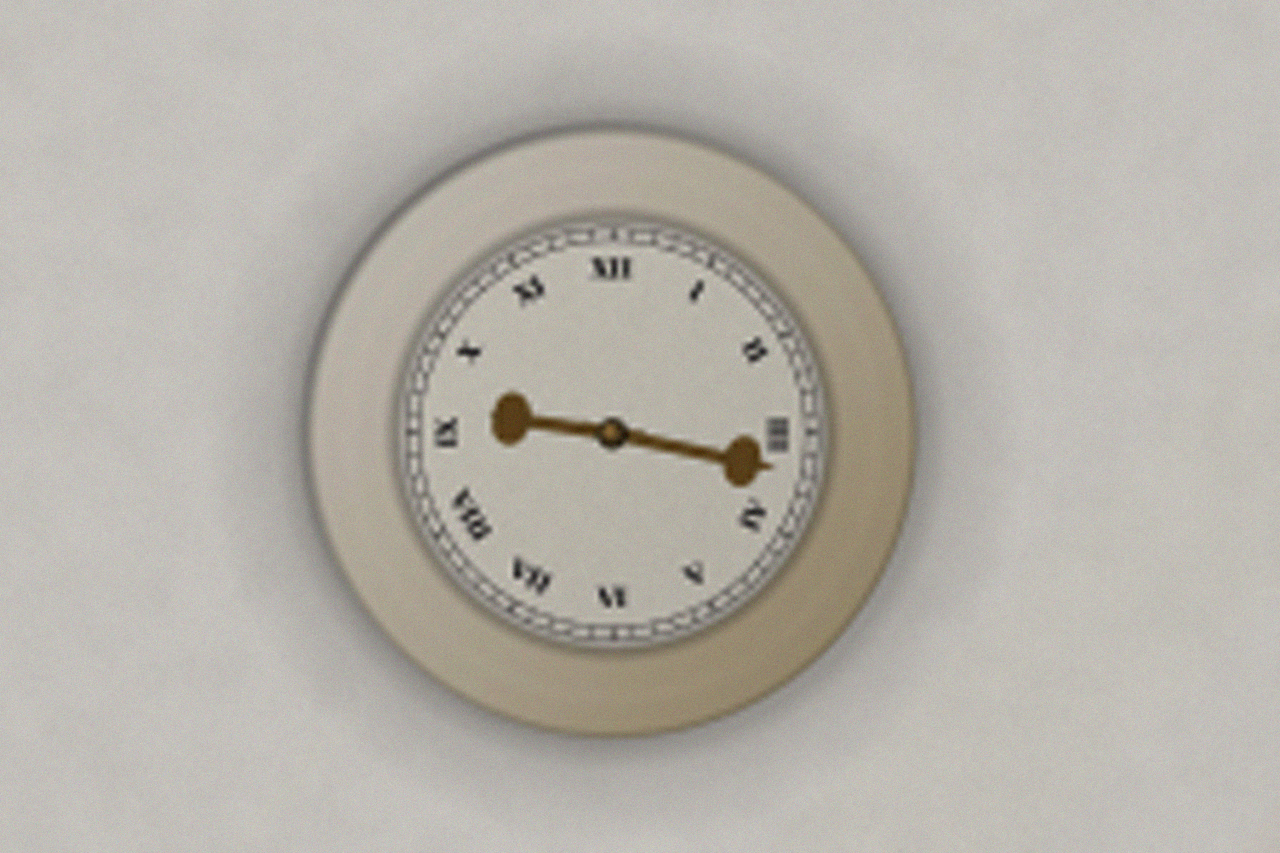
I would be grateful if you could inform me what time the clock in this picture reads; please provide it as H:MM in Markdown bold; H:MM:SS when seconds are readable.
**9:17**
